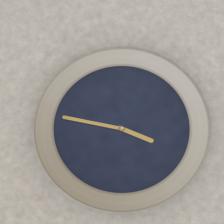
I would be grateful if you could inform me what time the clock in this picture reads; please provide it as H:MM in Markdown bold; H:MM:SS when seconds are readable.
**3:47**
